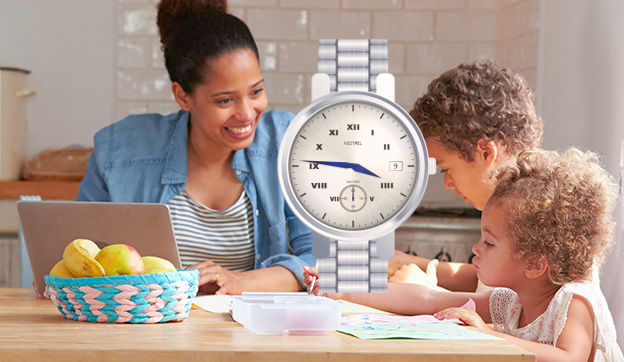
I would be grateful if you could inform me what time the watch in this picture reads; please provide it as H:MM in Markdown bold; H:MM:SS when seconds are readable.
**3:46**
